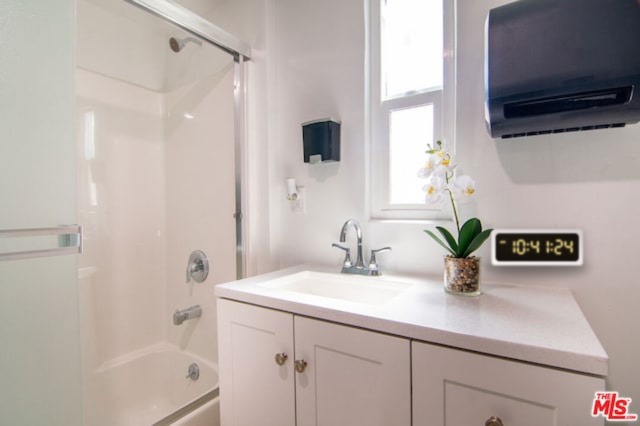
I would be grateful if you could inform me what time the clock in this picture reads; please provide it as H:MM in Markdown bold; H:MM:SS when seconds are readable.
**10:41:24**
